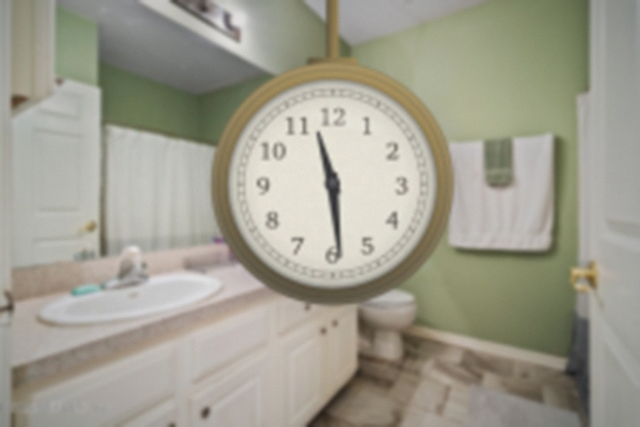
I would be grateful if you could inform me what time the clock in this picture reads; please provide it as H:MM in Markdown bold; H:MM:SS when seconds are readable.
**11:29**
